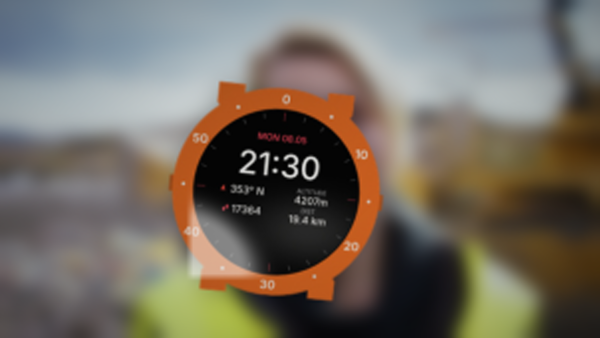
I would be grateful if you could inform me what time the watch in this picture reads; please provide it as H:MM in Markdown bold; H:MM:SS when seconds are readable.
**21:30**
